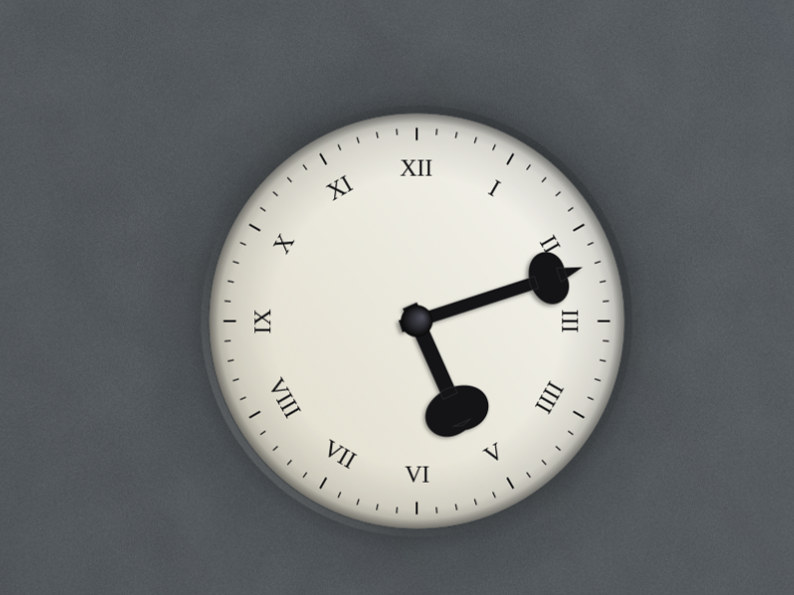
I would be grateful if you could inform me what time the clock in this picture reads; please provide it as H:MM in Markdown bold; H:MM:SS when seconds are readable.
**5:12**
